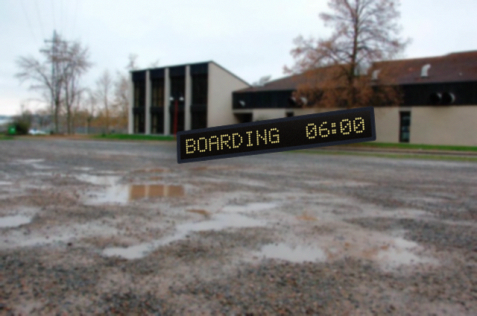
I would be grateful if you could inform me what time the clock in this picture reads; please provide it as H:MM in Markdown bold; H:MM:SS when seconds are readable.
**6:00**
